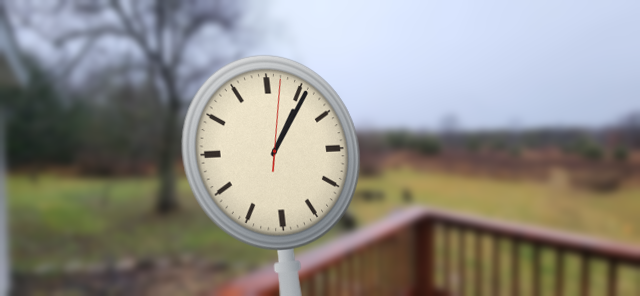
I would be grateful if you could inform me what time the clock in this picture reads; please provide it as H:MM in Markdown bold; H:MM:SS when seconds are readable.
**1:06:02**
